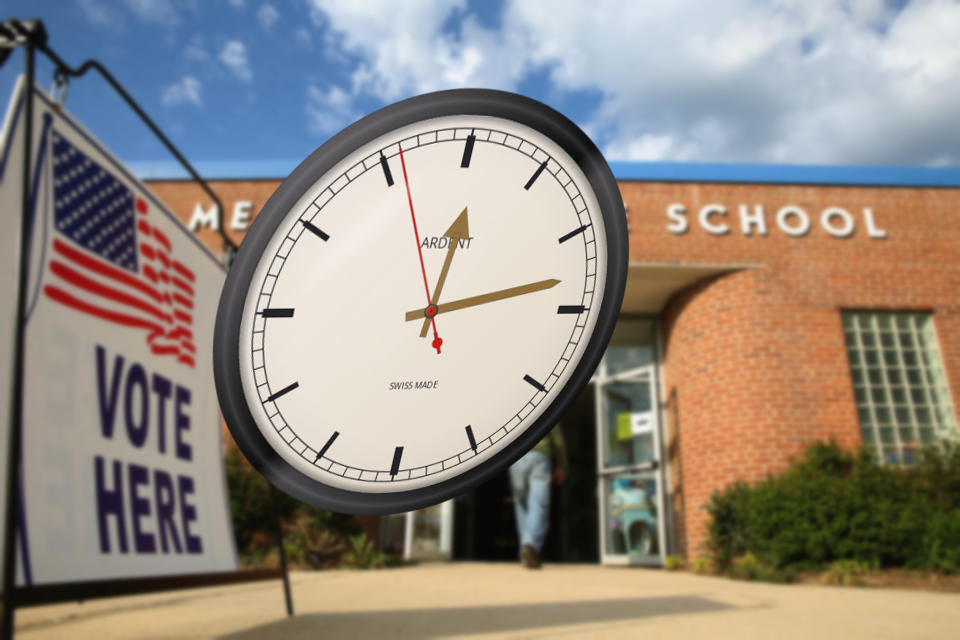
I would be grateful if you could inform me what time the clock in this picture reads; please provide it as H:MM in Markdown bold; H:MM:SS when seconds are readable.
**12:12:56**
